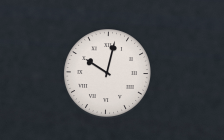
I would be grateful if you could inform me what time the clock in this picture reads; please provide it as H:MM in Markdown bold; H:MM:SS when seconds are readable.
**10:02**
